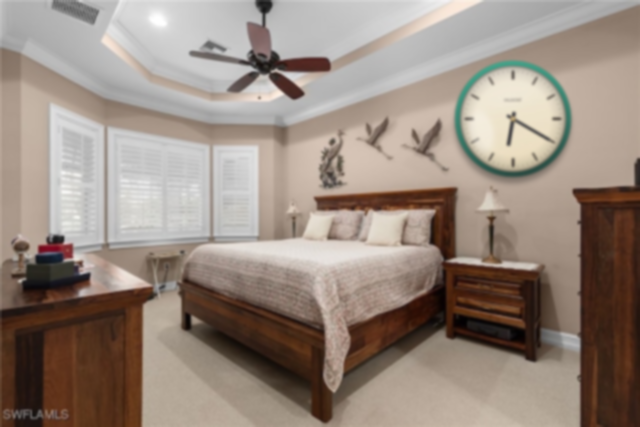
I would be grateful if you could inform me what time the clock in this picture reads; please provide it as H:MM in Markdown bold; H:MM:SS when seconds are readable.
**6:20**
